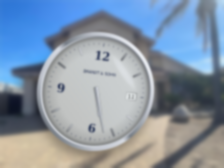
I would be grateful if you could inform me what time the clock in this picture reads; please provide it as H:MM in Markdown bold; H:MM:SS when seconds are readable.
**5:27**
